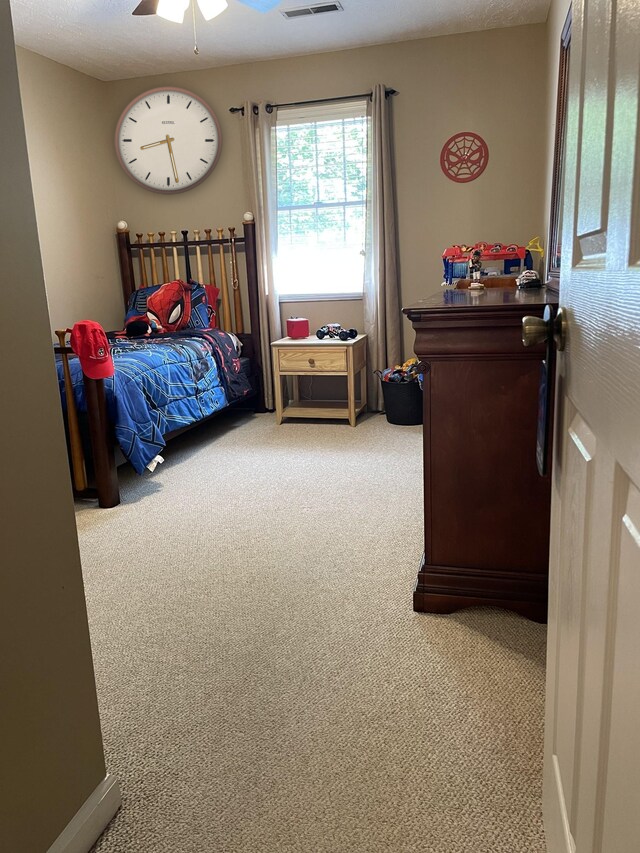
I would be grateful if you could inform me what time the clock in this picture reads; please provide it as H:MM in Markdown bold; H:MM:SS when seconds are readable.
**8:28**
